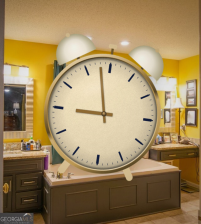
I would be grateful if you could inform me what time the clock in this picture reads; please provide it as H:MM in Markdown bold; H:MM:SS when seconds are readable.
**8:58**
